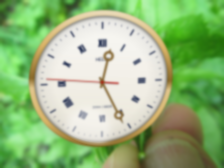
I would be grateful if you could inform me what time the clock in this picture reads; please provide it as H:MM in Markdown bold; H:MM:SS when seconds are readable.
**12:25:46**
